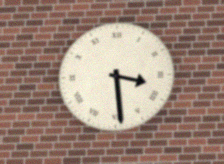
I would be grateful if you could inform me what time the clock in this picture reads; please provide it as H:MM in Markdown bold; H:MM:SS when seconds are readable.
**3:29**
